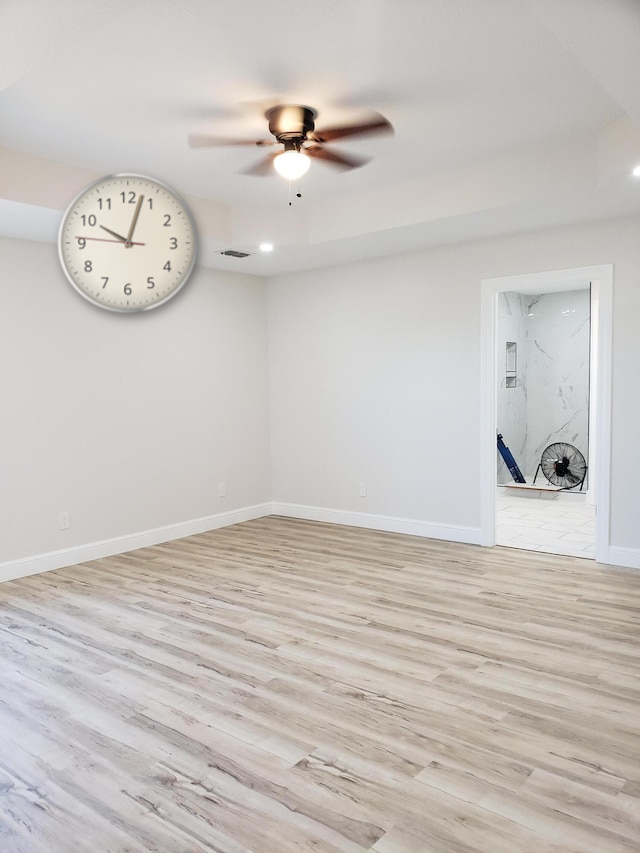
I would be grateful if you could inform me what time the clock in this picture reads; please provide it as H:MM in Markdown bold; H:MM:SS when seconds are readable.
**10:02:46**
